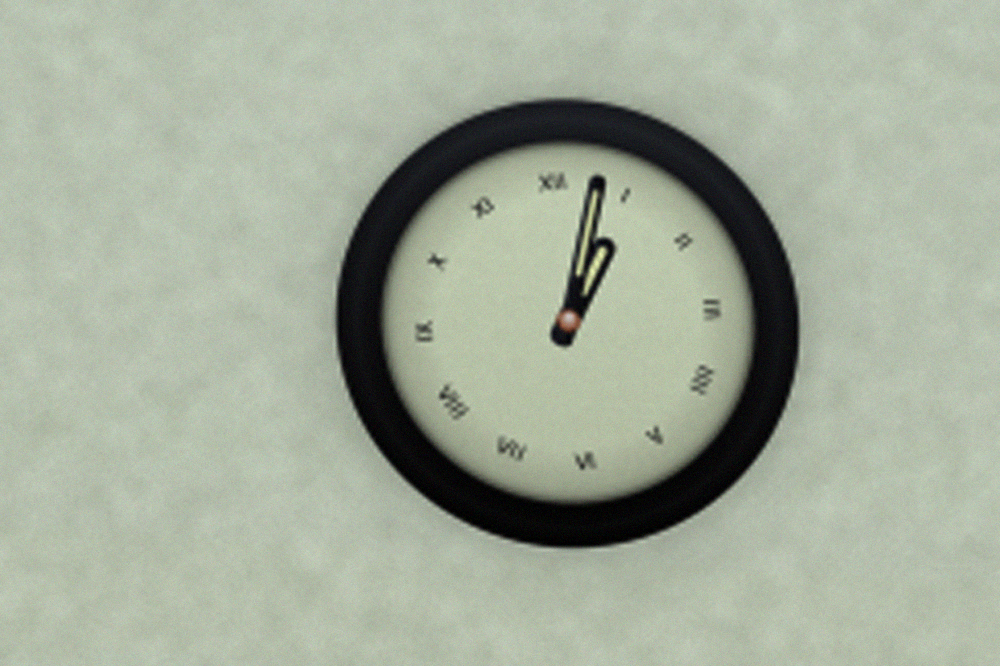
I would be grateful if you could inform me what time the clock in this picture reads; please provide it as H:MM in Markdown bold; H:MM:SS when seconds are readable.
**1:03**
